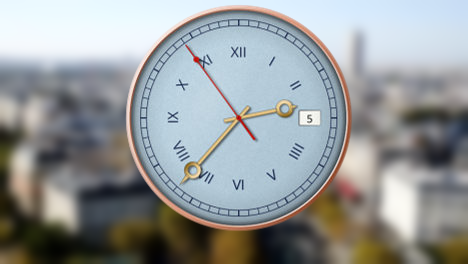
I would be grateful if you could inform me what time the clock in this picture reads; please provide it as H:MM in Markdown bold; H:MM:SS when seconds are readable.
**2:36:54**
